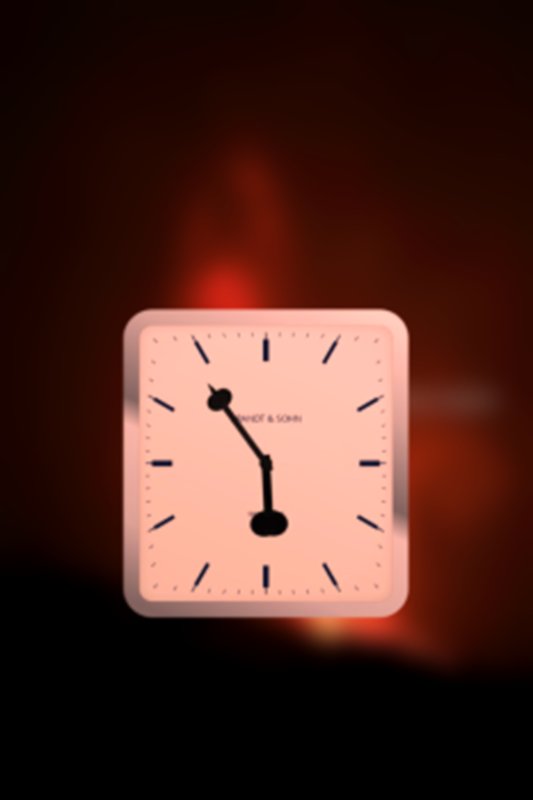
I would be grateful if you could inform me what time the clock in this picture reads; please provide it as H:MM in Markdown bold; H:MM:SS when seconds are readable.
**5:54**
